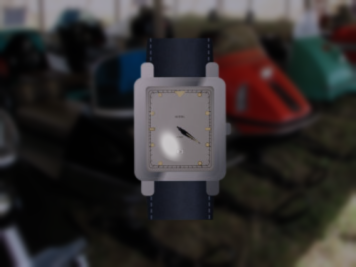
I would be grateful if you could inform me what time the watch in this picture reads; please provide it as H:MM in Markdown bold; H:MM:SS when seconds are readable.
**4:21**
